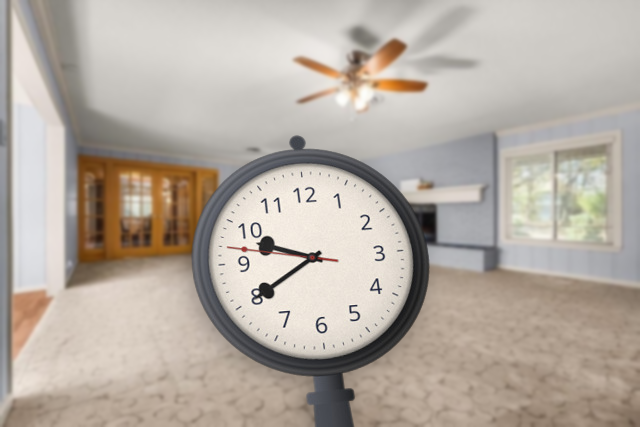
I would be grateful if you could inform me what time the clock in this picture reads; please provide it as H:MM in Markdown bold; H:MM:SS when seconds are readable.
**9:39:47**
